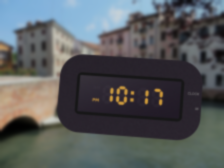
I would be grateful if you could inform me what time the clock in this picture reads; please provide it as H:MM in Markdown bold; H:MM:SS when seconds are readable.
**10:17**
